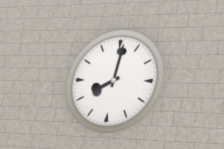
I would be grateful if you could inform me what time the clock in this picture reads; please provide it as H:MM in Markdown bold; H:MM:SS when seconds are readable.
**8:01**
